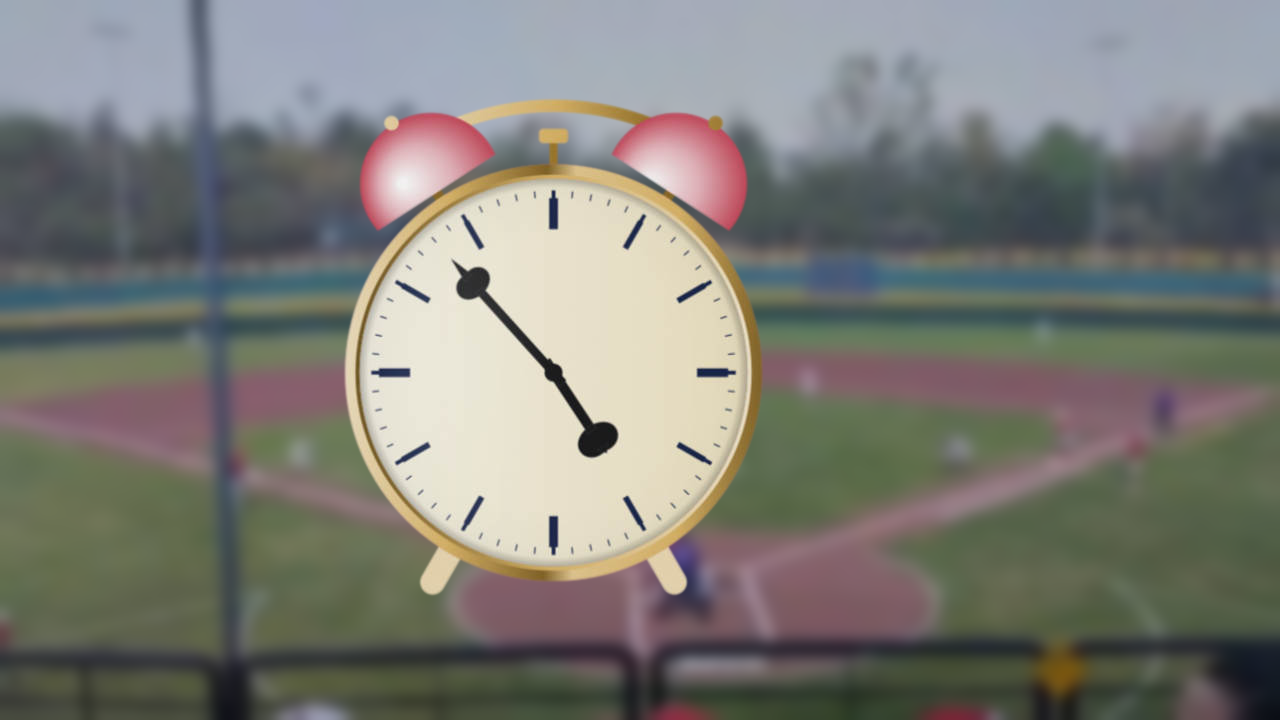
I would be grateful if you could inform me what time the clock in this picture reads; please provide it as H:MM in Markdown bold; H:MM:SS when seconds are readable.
**4:53**
